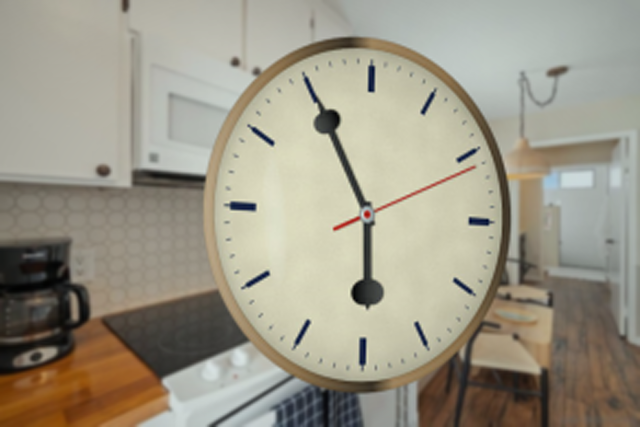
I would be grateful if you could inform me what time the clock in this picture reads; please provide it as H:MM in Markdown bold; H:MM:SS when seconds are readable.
**5:55:11**
